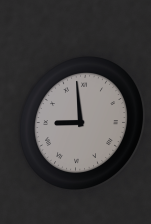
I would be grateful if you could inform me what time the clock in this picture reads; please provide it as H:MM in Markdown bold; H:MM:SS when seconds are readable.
**8:58**
